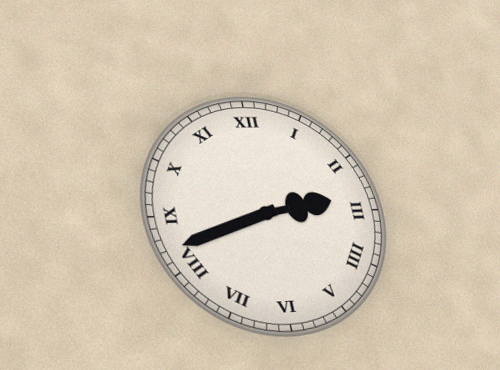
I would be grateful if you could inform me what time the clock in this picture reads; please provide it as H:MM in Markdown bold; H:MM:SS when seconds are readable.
**2:42**
